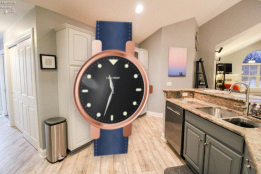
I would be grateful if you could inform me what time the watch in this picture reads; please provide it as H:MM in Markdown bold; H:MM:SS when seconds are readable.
**11:33**
